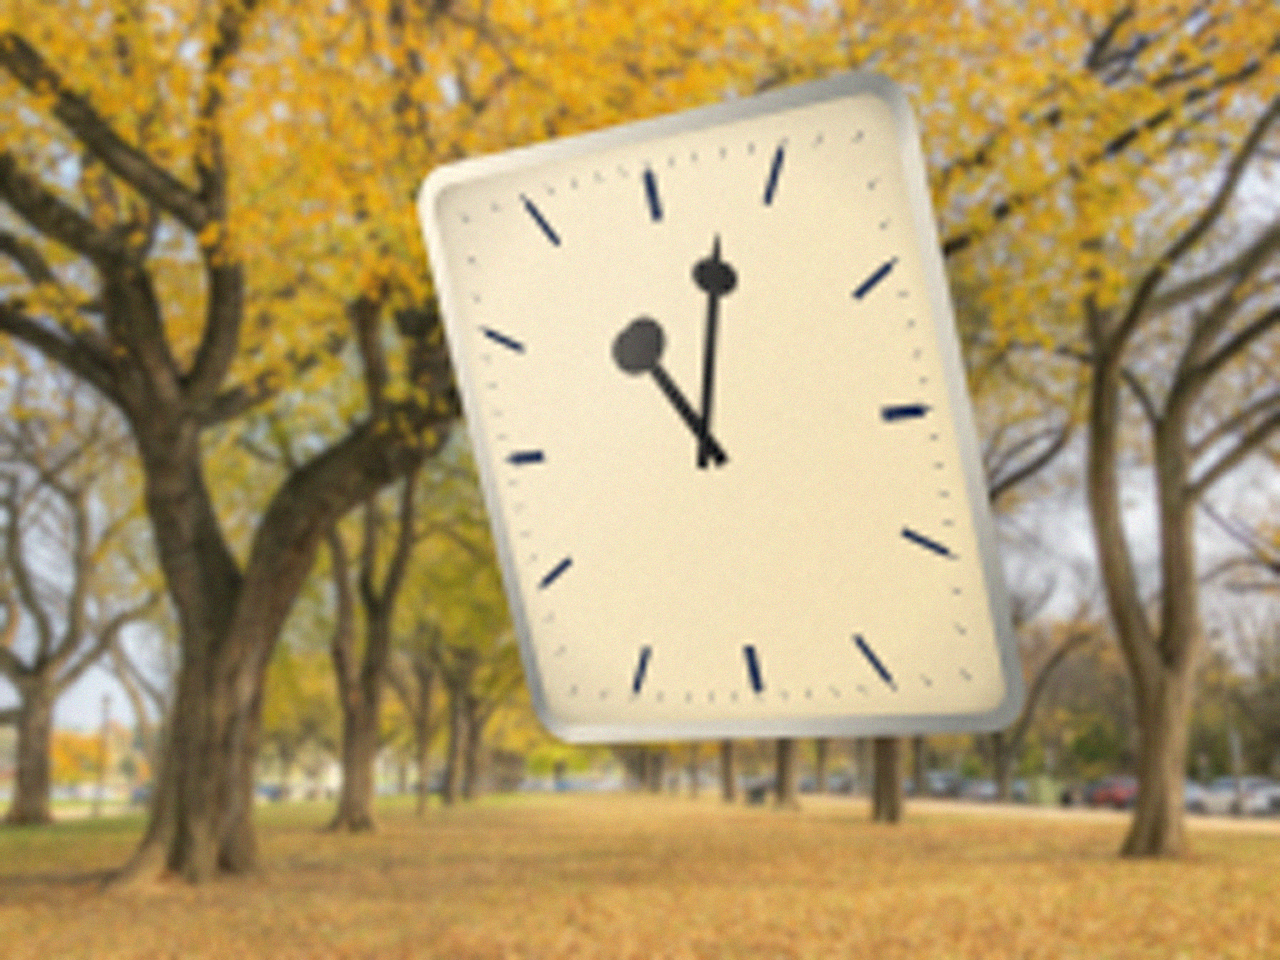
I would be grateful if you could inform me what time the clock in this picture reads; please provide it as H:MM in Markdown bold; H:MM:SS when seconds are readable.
**11:03**
